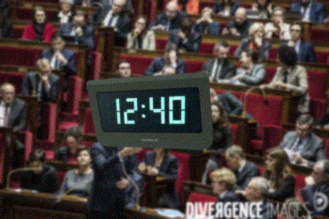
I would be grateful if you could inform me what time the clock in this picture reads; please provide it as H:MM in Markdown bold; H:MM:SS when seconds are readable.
**12:40**
